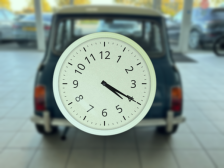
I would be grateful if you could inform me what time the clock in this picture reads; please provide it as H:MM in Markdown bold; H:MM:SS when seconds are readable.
**4:20**
